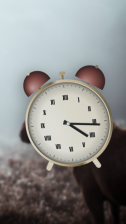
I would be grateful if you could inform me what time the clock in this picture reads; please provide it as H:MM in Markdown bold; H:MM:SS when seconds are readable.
**4:16**
